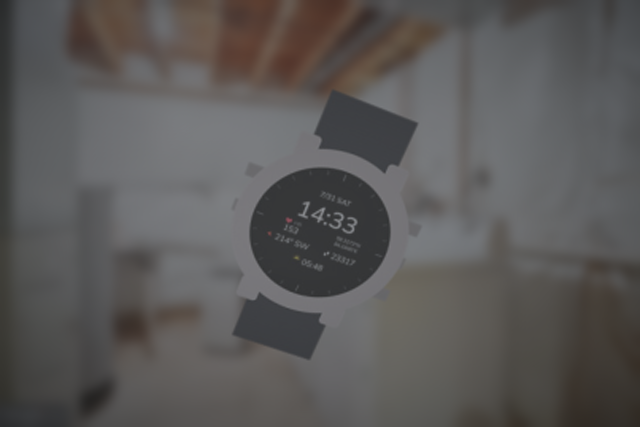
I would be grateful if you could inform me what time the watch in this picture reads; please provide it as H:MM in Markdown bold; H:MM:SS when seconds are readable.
**14:33**
